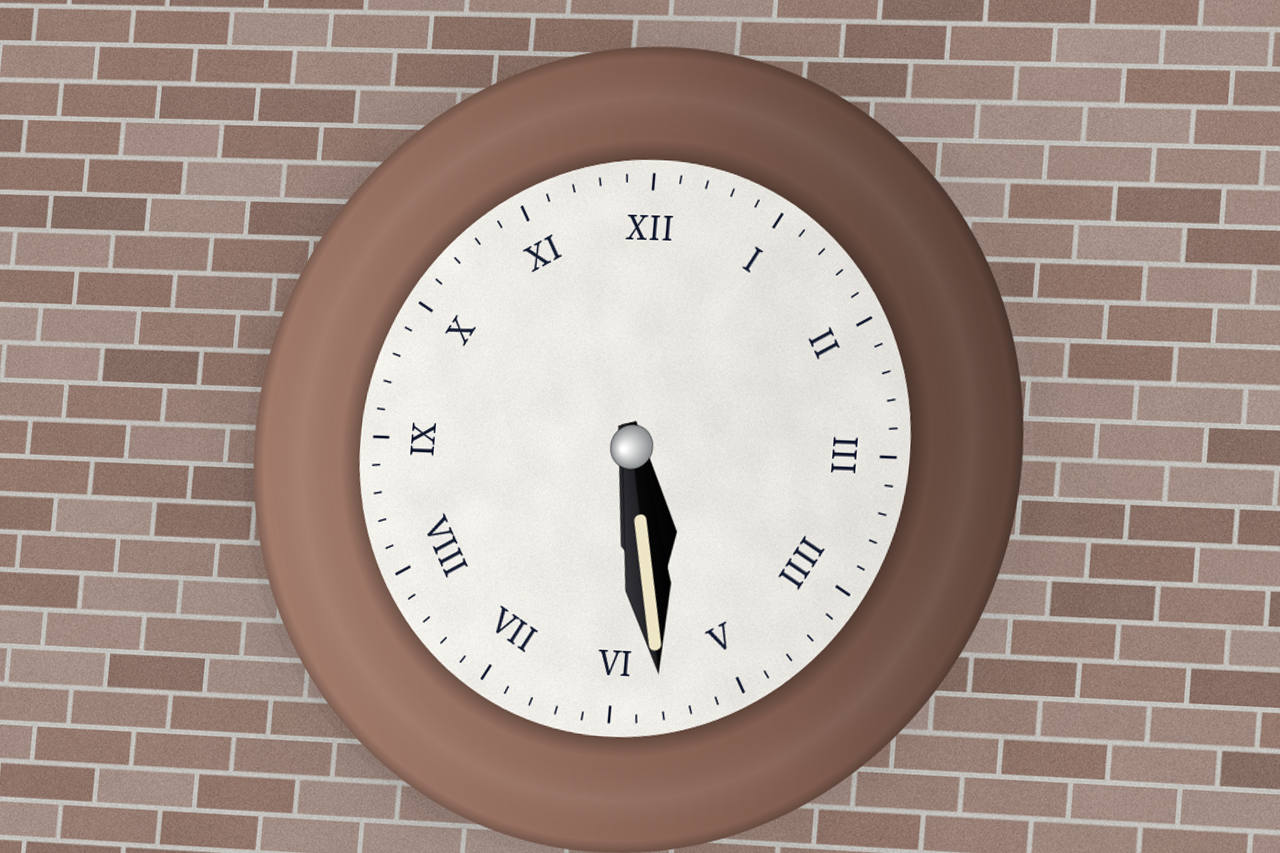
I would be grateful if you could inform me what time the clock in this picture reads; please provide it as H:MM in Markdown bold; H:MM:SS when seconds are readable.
**5:28**
